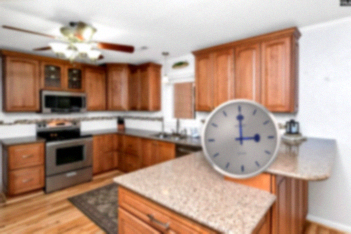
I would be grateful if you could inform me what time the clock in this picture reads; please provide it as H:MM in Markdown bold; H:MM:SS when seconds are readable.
**3:00**
